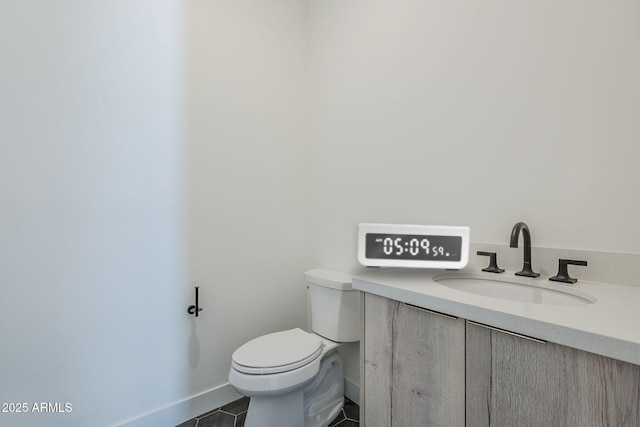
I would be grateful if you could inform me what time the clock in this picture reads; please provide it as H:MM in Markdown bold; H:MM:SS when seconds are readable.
**5:09:59**
